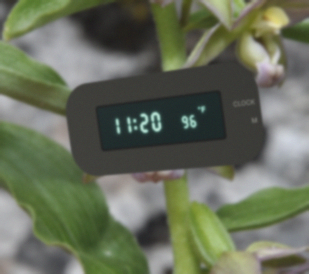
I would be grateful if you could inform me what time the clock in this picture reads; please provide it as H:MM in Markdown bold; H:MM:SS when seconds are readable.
**11:20**
